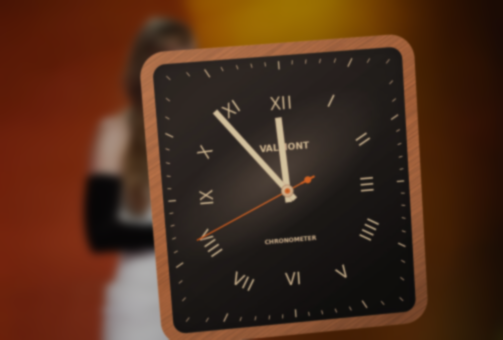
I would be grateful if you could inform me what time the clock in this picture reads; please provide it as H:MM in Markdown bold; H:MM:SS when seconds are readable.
**11:53:41**
